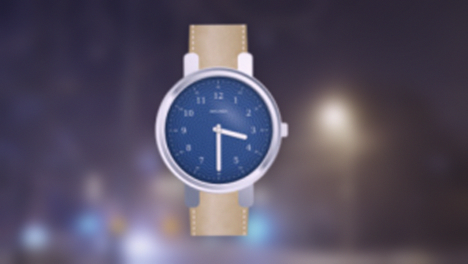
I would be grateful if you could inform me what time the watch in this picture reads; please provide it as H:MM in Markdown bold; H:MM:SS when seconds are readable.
**3:30**
